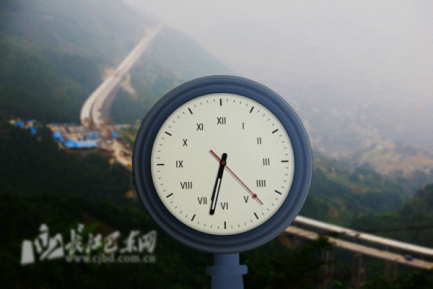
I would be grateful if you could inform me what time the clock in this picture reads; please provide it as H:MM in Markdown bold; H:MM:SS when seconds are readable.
**6:32:23**
